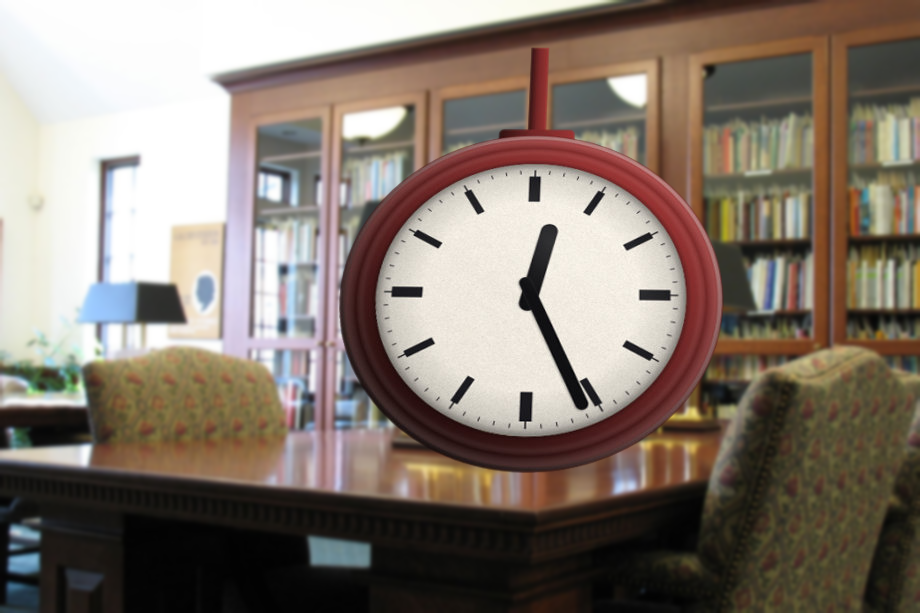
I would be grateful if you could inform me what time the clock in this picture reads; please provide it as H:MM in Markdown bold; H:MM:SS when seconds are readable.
**12:26**
